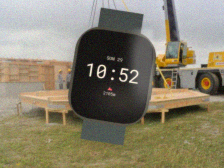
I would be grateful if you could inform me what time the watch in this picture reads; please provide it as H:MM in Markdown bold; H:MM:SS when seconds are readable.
**10:52**
